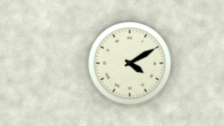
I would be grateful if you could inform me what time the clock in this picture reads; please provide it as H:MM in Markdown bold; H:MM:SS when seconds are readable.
**4:10**
